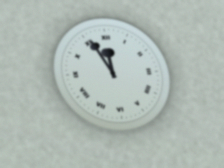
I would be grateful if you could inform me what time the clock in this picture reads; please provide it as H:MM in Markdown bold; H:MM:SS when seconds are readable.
**11:56**
